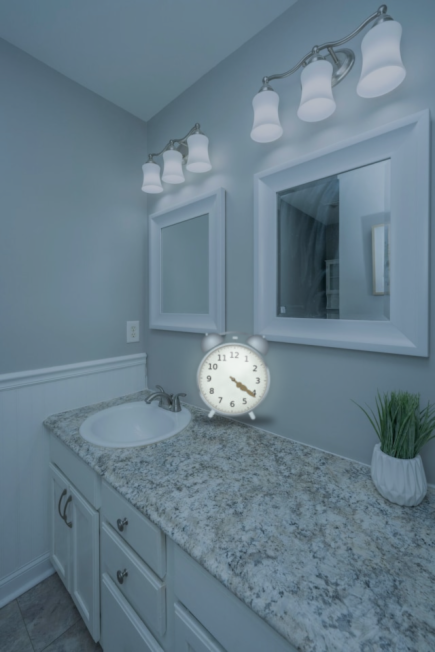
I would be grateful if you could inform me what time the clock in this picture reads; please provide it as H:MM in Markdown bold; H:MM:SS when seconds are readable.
**4:21**
